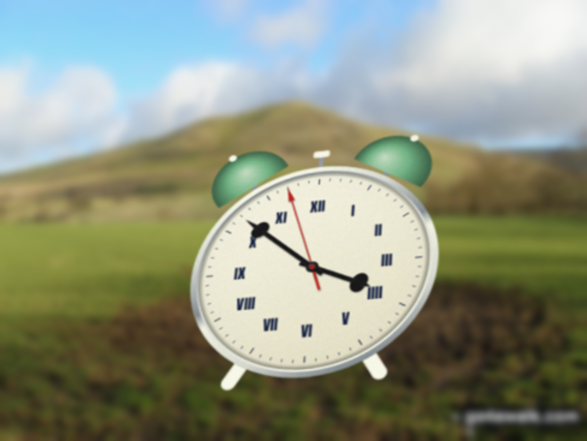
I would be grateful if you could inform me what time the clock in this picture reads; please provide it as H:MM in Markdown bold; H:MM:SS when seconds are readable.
**3:51:57**
